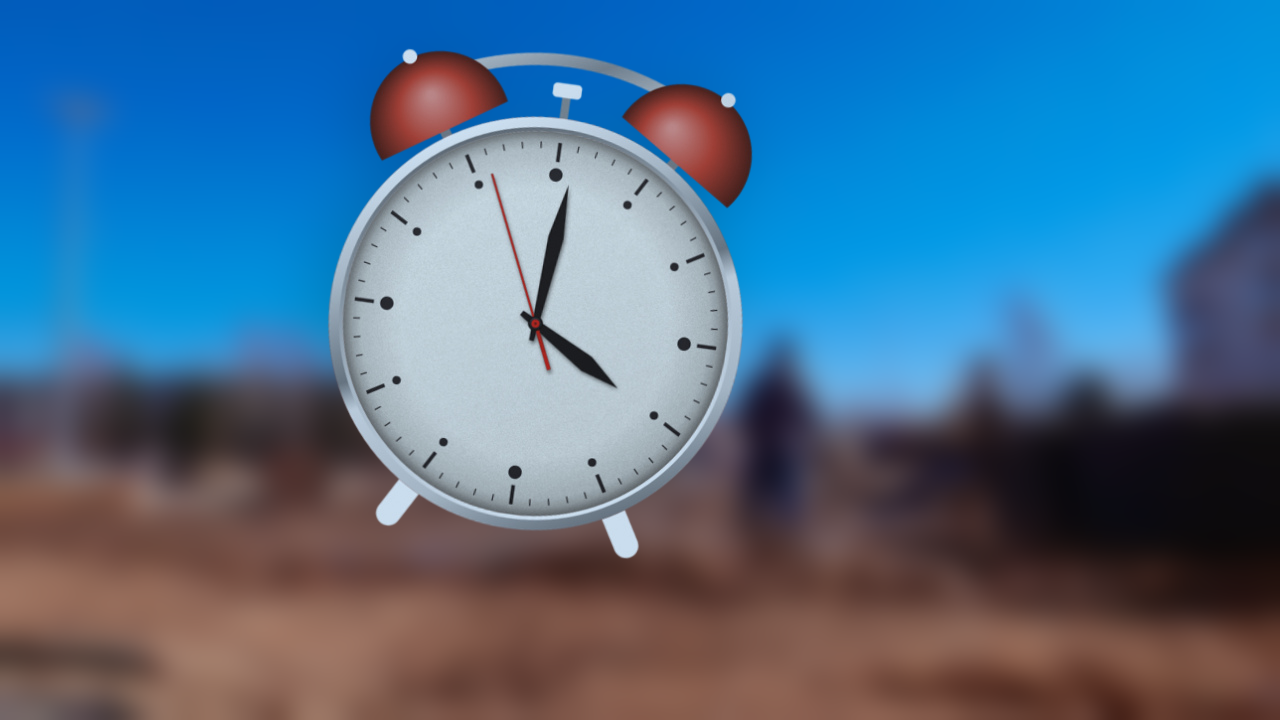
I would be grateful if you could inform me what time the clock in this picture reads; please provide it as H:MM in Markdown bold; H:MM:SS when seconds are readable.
**4:00:56**
